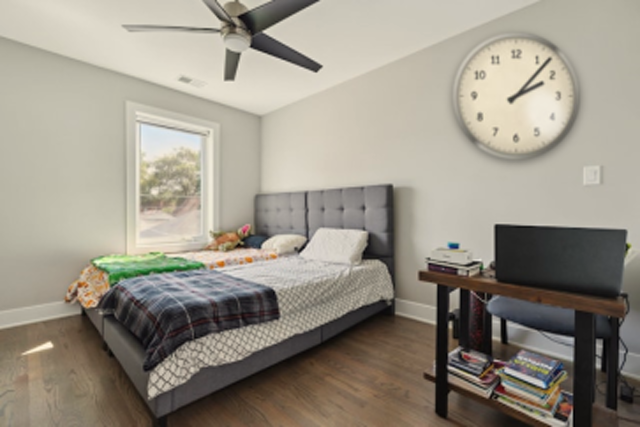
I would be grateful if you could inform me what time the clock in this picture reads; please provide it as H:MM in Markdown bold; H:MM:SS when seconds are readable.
**2:07**
